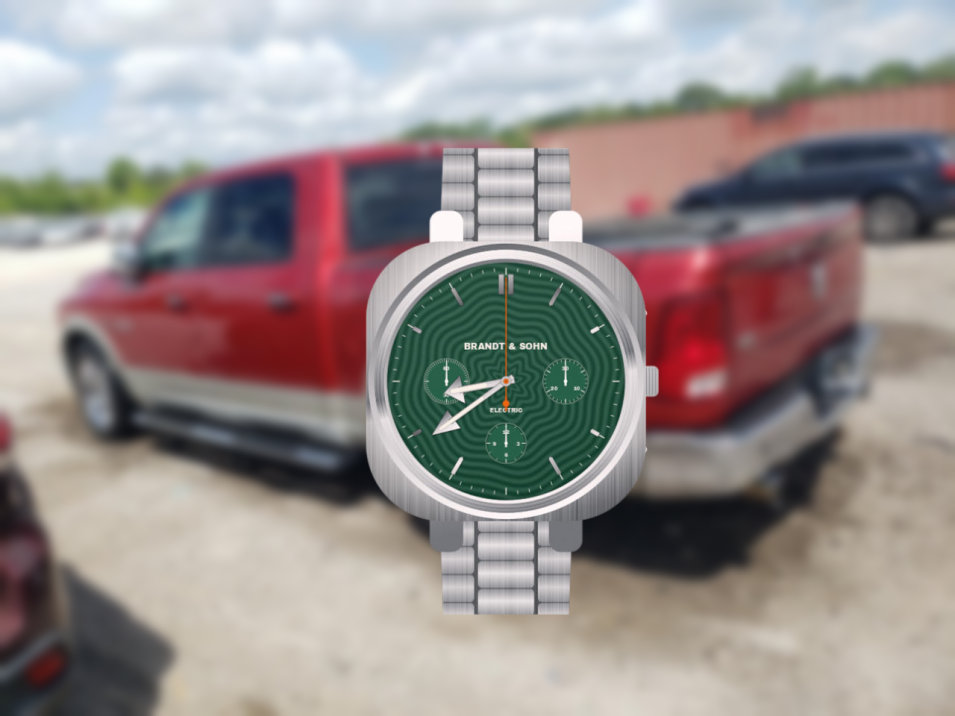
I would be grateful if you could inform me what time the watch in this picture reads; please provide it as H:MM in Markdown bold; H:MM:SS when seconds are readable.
**8:39**
